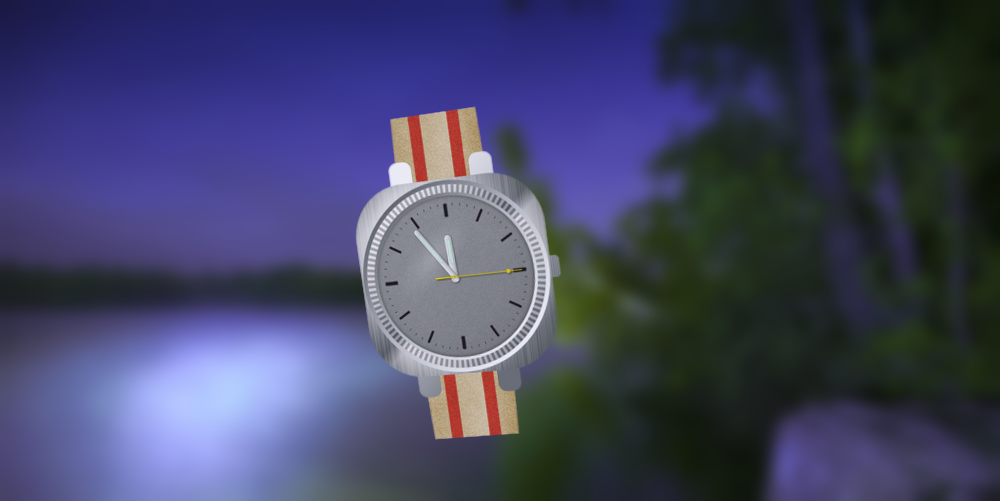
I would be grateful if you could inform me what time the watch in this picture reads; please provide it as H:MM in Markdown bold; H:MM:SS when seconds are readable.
**11:54:15**
